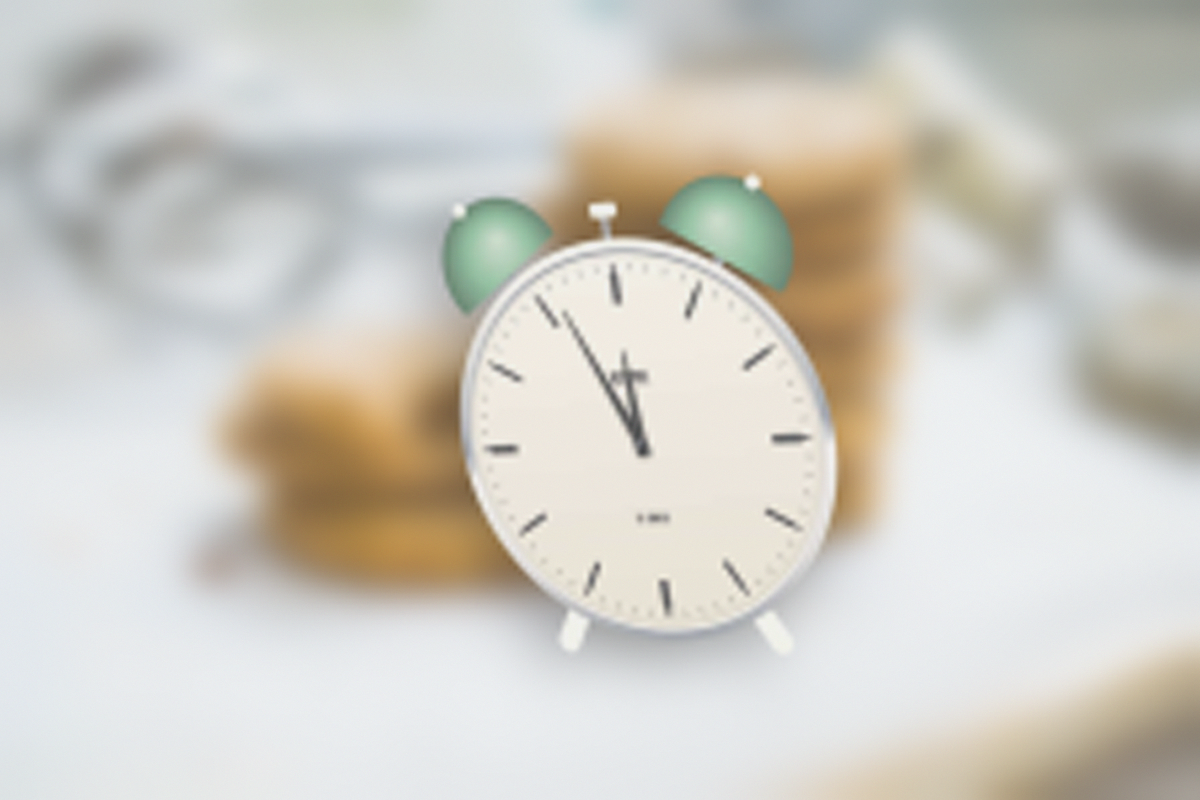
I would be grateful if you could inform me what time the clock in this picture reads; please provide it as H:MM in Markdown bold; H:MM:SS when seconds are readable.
**11:56**
